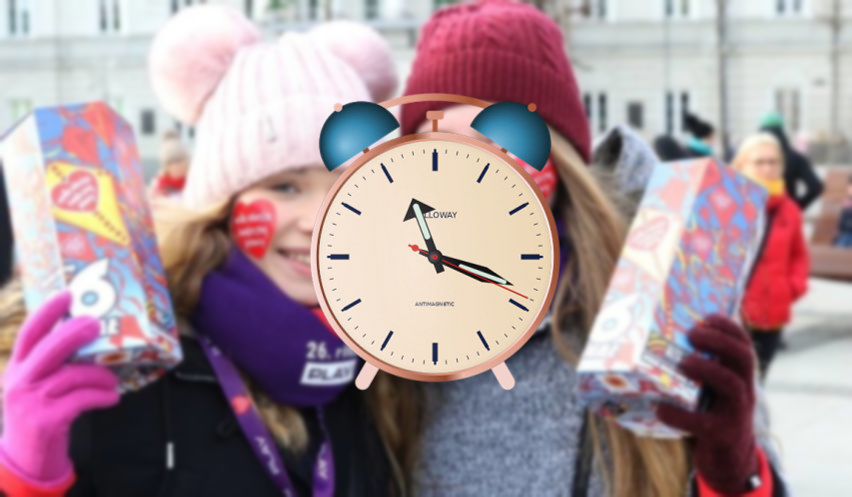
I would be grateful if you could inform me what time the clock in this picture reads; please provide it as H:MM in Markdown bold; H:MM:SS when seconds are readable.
**11:18:19**
